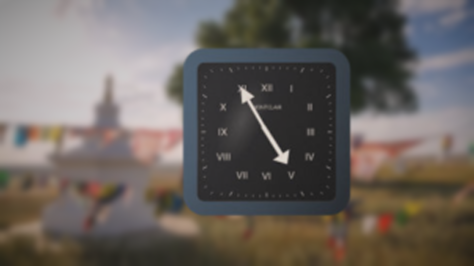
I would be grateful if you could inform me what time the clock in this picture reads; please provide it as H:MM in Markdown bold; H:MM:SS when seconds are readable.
**4:55**
